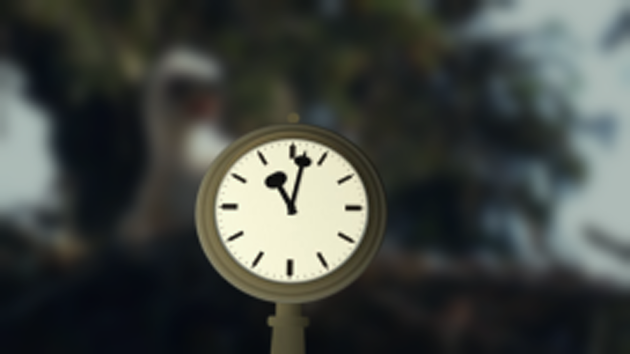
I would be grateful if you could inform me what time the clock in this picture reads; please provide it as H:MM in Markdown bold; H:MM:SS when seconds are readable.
**11:02**
